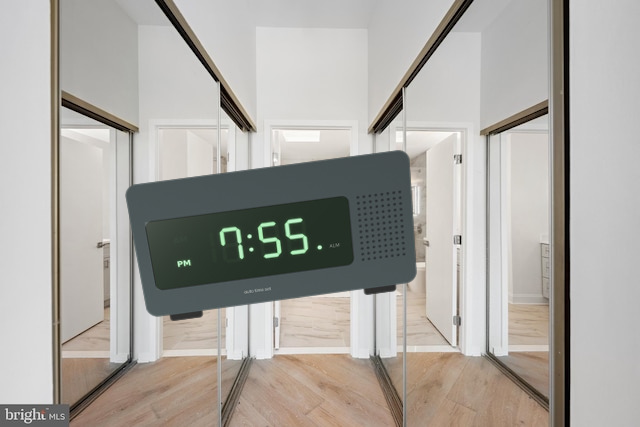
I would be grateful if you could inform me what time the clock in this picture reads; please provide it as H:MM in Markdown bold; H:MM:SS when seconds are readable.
**7:55**
